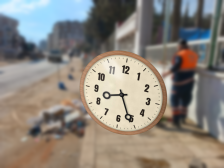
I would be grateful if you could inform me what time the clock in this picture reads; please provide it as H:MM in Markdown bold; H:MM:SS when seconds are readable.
**8:26**
